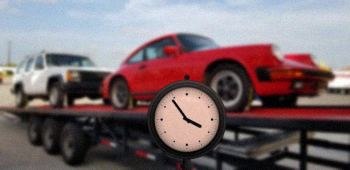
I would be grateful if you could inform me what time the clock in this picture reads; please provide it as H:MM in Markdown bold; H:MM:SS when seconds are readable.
**3:54**
